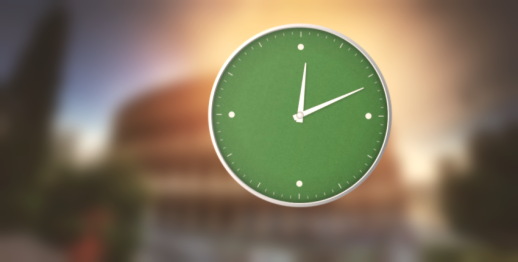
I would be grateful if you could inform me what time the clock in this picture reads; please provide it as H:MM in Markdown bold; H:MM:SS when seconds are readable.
**12:11**
